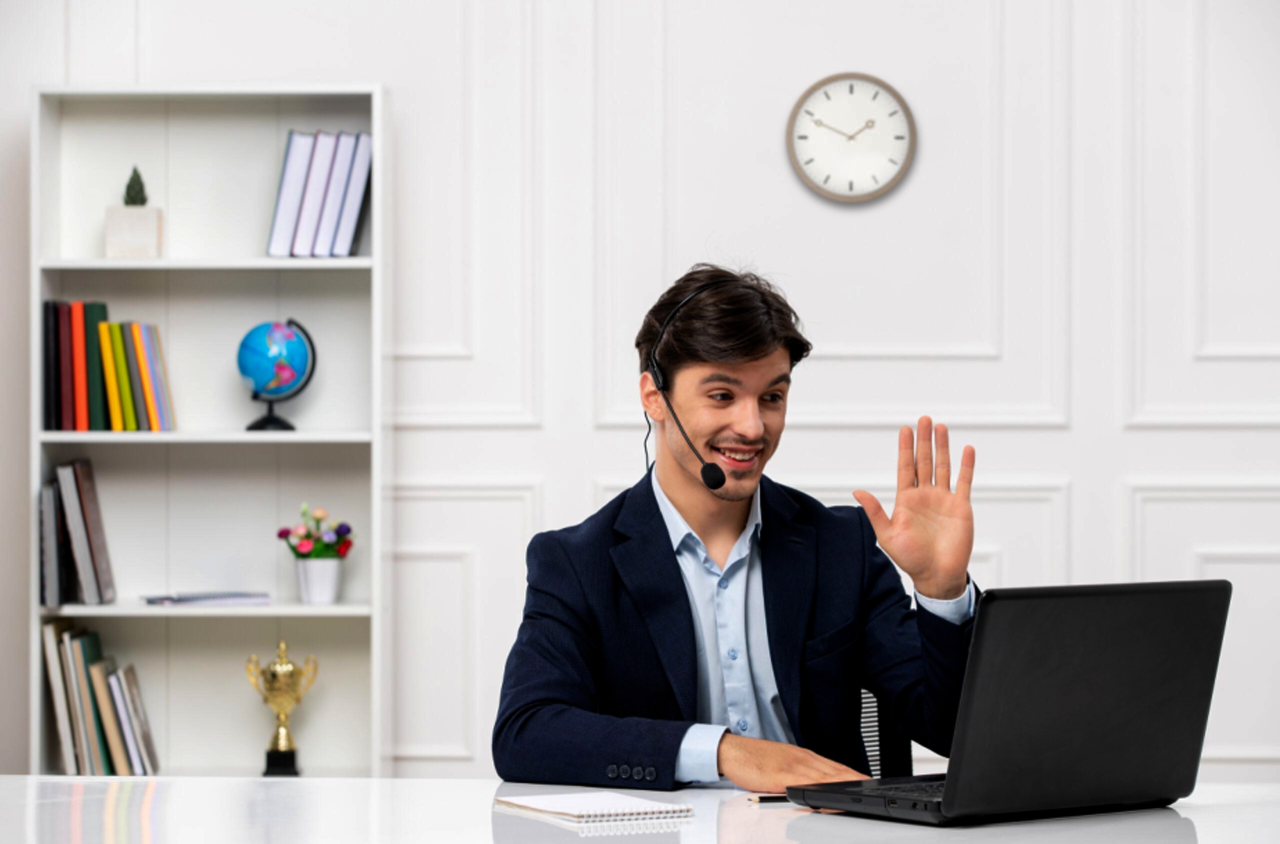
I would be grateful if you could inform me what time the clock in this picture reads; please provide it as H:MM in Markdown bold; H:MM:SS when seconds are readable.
**1:49**
